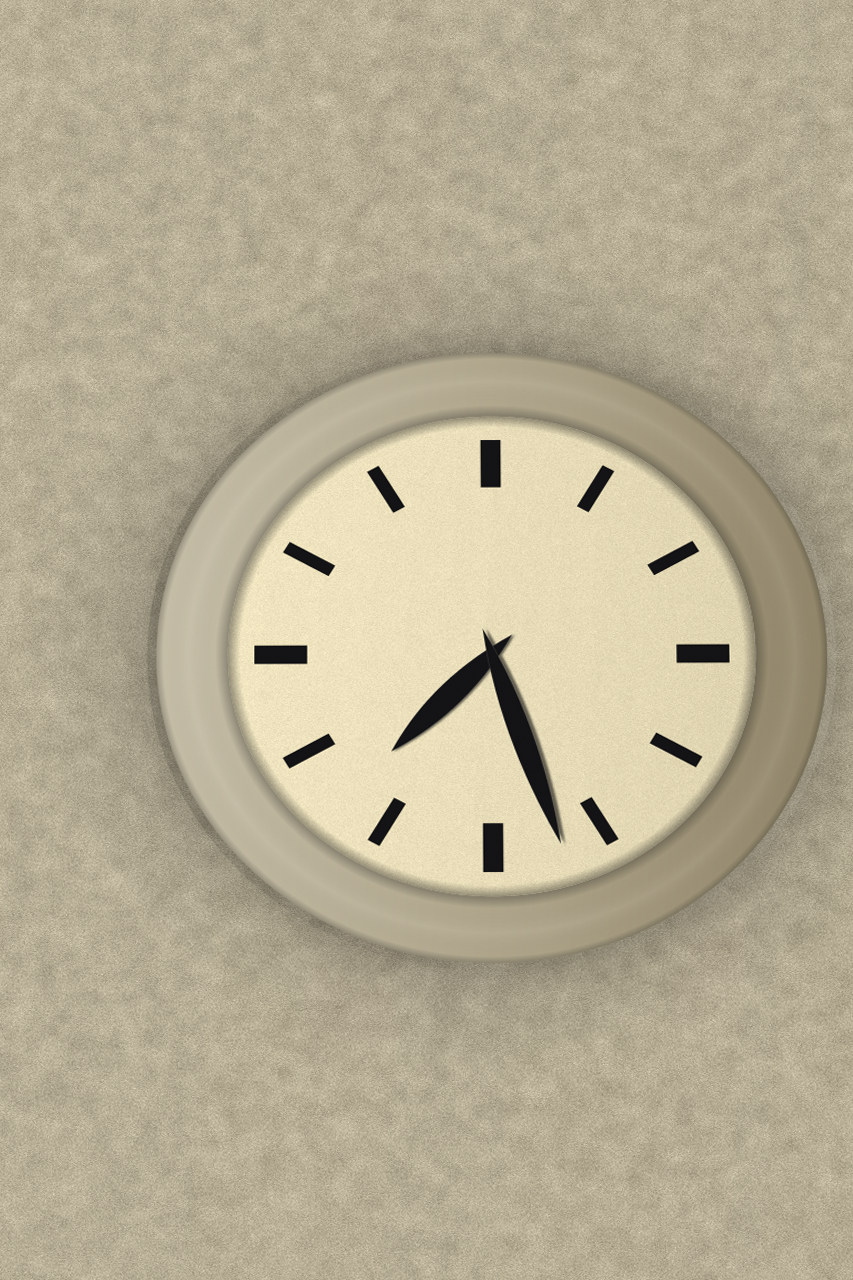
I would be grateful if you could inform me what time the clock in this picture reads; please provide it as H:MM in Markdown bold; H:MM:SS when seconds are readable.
**7:27**
